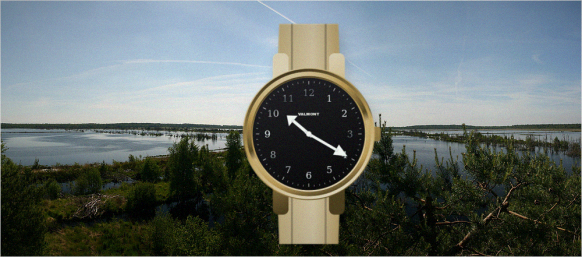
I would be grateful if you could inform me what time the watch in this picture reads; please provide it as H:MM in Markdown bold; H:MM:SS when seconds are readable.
**10:20**
